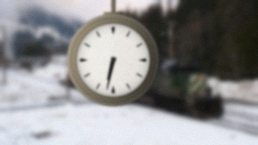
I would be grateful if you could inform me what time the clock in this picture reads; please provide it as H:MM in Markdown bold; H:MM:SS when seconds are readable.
**6:32**
